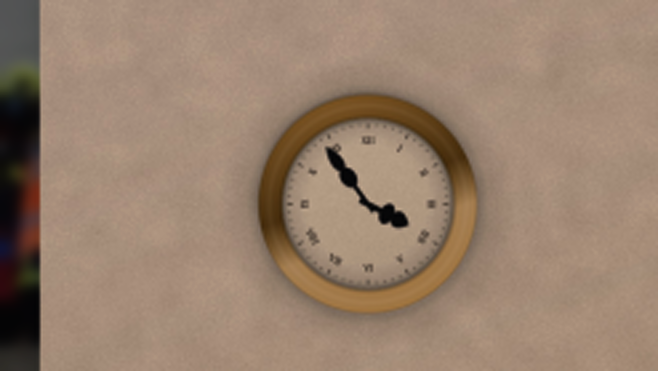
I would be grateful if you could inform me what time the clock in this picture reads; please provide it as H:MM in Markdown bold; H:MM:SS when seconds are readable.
**3:54**
